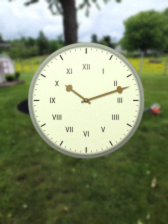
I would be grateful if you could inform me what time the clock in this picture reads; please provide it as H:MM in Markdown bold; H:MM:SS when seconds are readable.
**10:12**
